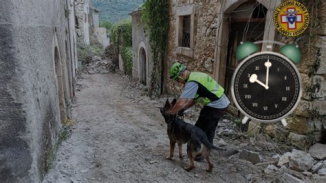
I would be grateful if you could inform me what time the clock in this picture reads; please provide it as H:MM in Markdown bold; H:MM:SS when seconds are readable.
**10:00**
